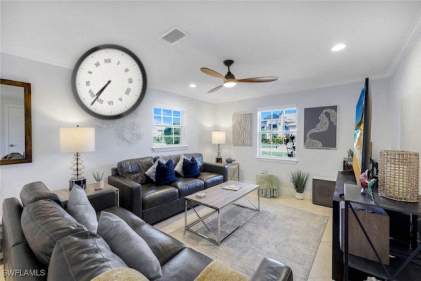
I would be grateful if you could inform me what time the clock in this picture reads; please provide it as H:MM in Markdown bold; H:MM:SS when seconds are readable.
**7:37**
